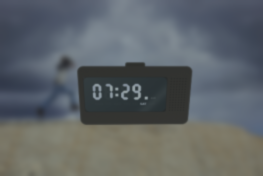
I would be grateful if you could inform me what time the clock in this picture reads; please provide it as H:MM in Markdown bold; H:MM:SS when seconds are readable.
**7:29**
